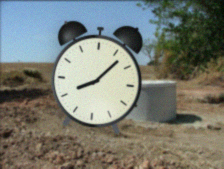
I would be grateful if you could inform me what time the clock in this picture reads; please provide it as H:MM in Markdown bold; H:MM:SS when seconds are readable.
**8:07**
